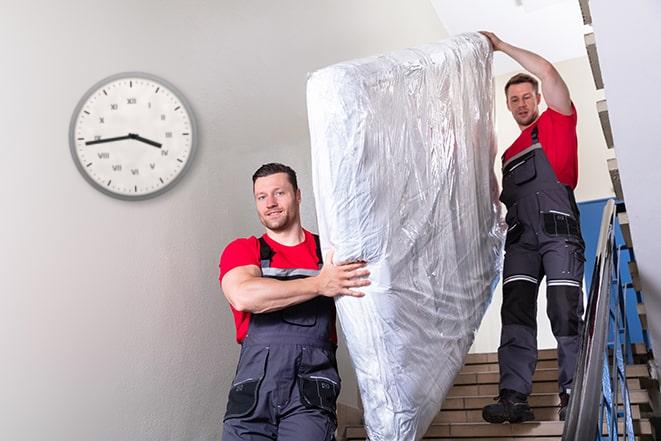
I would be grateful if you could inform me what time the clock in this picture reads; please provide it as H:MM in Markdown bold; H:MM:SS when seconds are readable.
**3:44**
